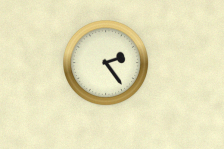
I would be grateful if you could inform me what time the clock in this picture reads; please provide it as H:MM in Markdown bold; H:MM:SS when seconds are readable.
**2:24**
